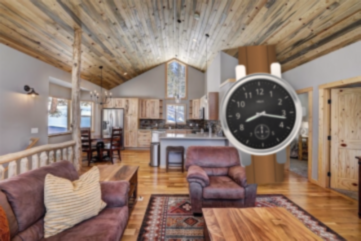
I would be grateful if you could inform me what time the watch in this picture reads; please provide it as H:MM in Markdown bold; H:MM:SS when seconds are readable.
**8:17**
